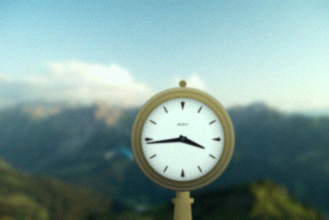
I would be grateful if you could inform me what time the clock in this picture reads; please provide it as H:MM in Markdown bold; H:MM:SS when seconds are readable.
**3:44**
